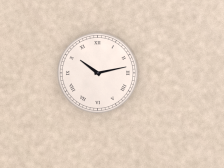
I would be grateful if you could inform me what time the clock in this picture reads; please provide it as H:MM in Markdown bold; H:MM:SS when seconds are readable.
**10:13**
